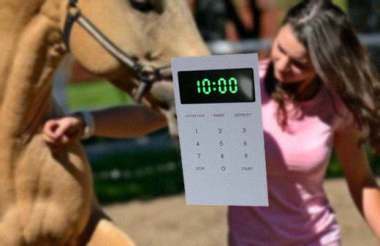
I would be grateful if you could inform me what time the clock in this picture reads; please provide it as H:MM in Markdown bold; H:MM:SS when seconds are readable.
**10:00**
